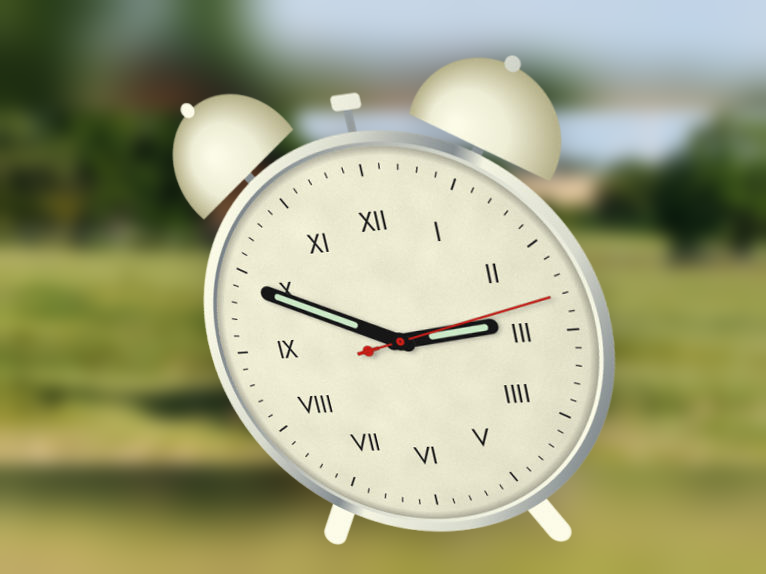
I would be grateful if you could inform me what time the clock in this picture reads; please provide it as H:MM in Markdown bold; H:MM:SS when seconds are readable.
**2:49:13**
